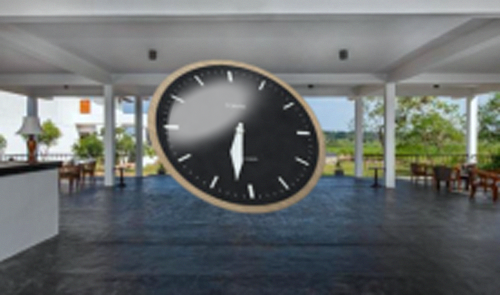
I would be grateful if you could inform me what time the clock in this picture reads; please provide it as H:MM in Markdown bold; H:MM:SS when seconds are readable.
**6:32**
